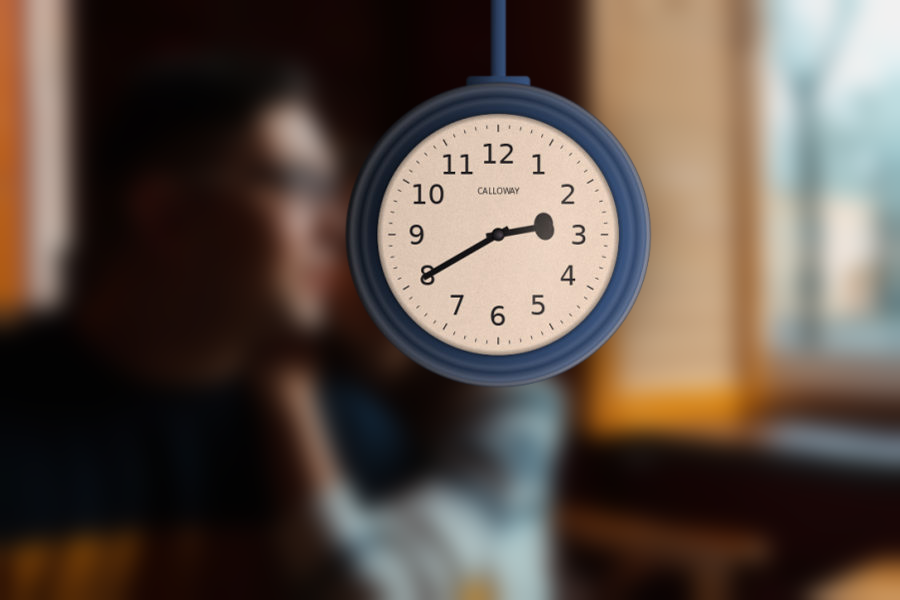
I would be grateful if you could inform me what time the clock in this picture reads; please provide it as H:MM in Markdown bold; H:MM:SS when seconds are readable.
**2:40**
